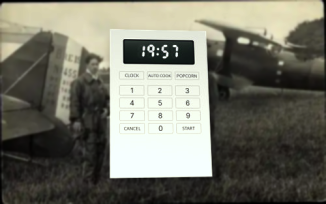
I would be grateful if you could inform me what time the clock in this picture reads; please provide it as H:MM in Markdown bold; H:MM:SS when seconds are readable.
**19:57**
